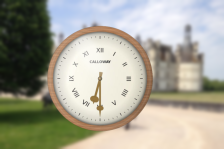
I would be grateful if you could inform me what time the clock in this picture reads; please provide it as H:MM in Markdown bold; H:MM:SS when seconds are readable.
**6:30**
